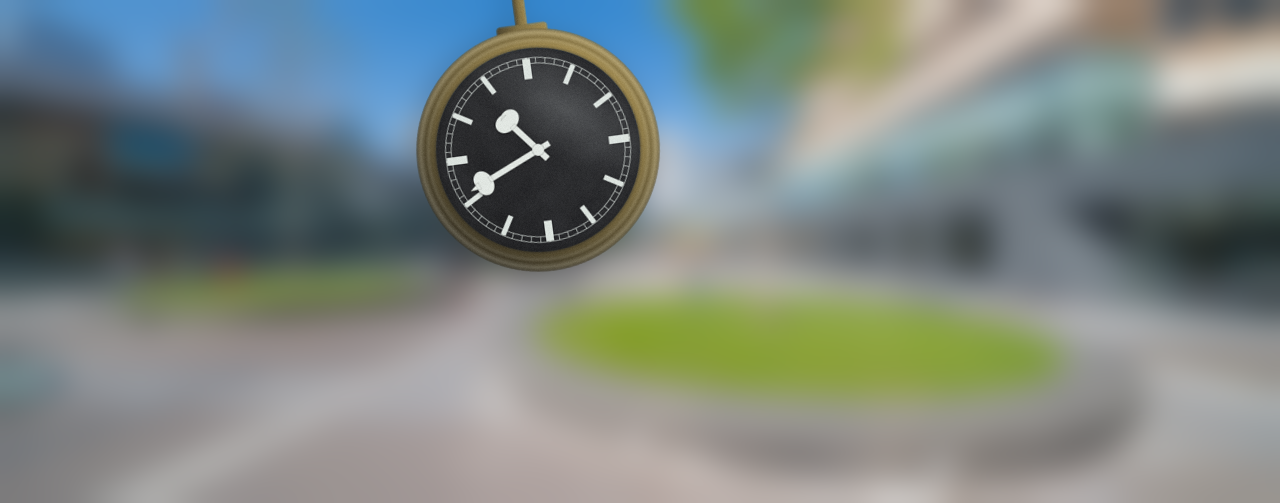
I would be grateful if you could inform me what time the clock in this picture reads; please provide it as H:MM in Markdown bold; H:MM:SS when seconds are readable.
**10:41**
